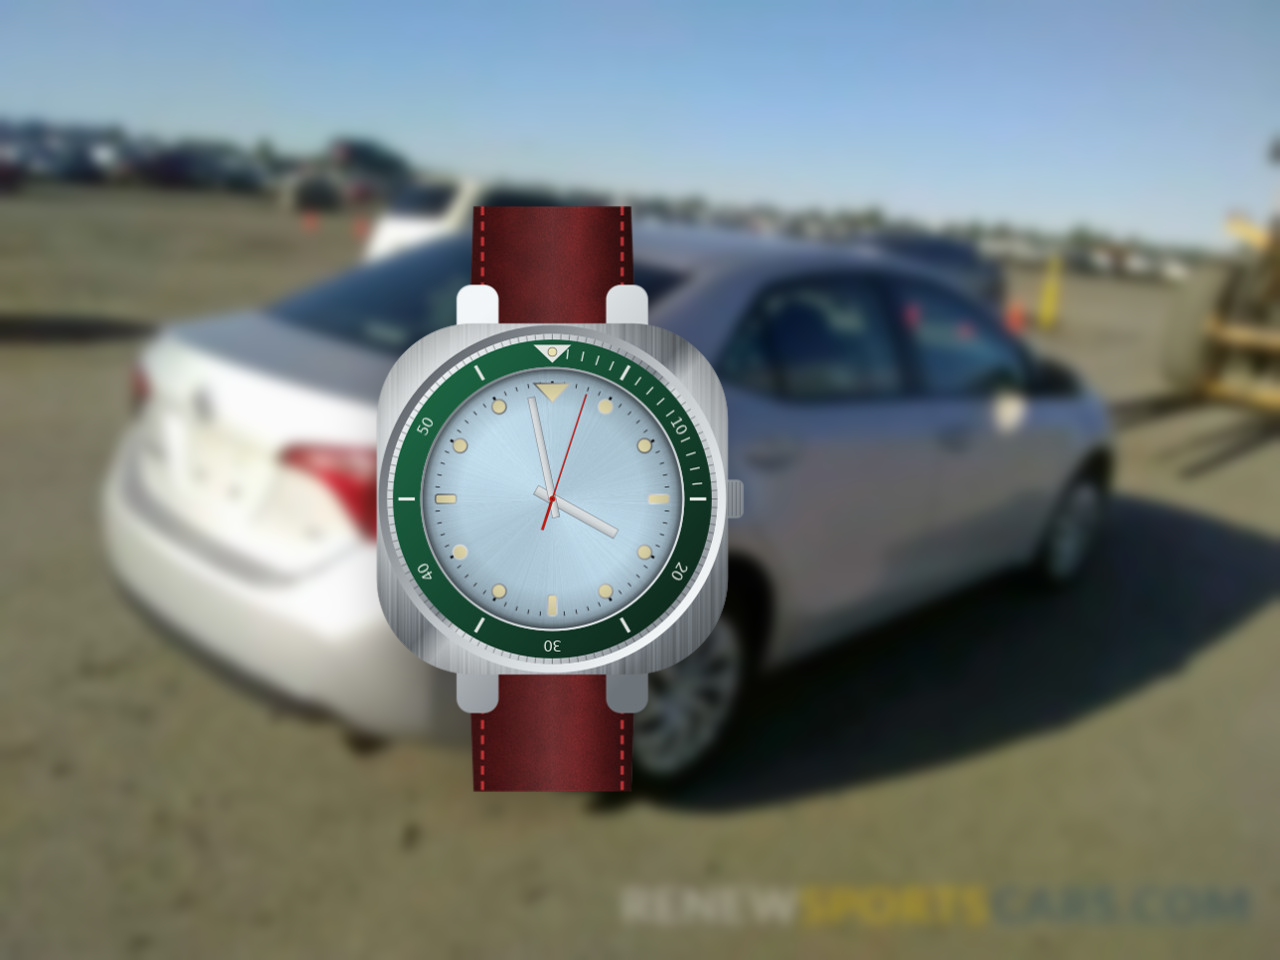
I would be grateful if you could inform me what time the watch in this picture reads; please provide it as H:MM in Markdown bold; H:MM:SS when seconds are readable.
**3:58:03**
